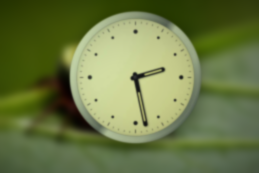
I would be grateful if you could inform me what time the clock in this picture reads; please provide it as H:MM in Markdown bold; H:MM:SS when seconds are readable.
**2:28**
